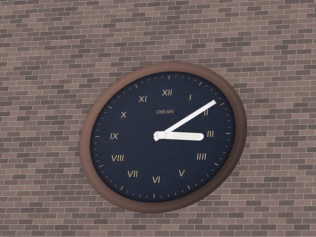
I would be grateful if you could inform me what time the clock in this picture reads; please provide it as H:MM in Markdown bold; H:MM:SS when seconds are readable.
**3:09**
